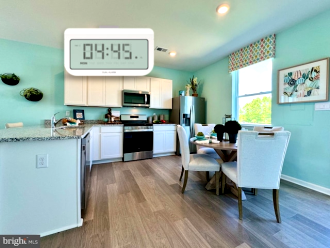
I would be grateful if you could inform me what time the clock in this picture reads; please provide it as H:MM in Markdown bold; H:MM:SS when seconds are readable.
**4:45**
